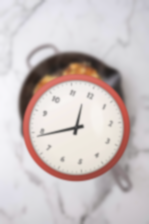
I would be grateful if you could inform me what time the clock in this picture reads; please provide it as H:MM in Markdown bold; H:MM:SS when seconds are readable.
**11:39**
